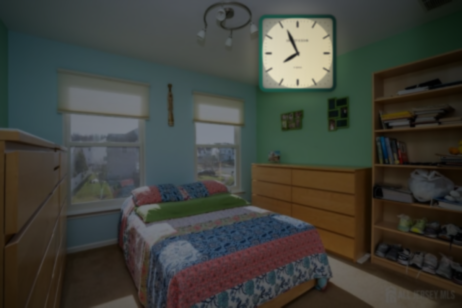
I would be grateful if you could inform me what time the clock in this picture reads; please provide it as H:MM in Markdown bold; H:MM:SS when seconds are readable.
**7:56**
